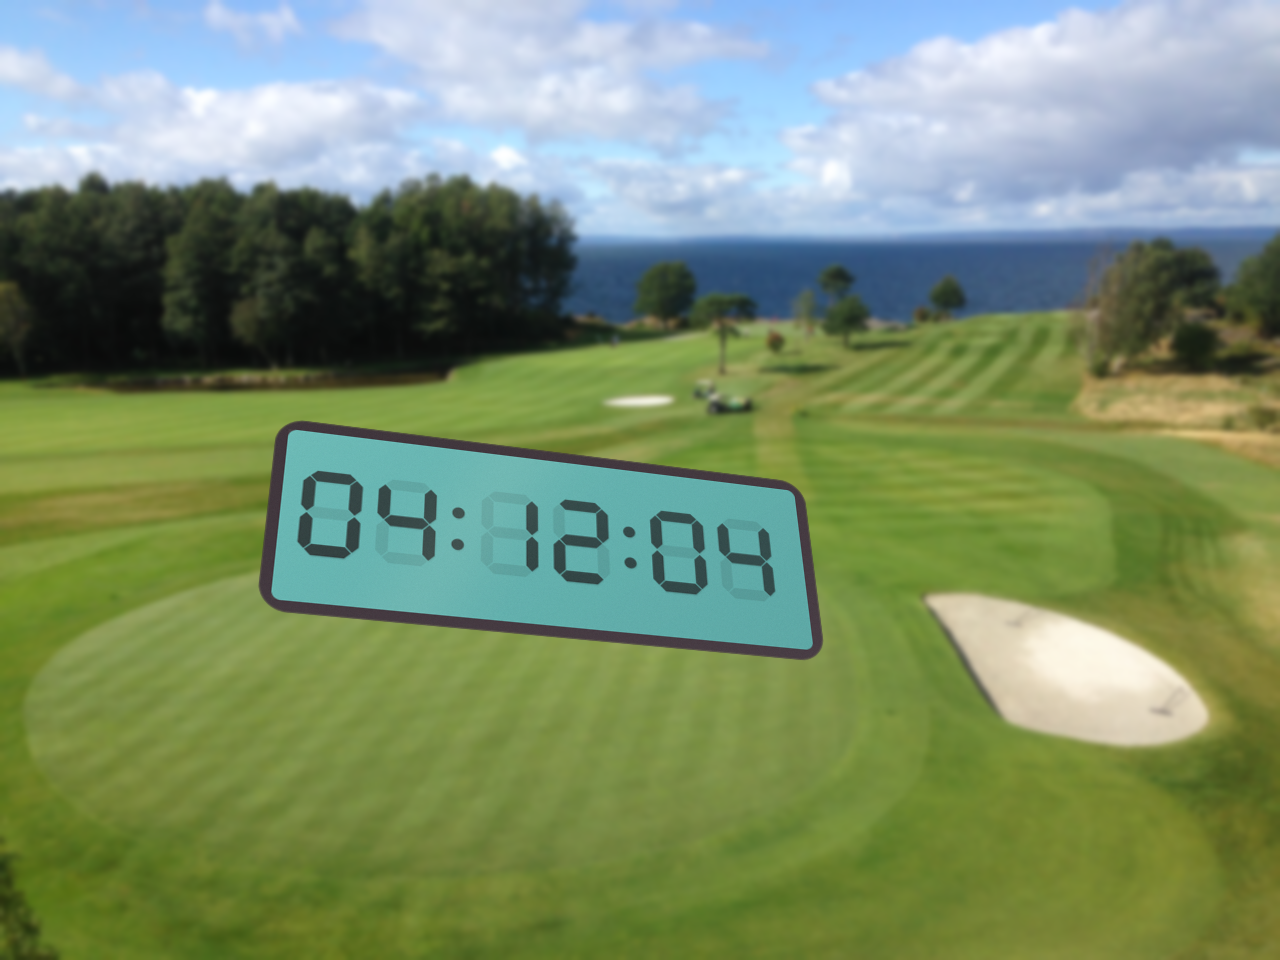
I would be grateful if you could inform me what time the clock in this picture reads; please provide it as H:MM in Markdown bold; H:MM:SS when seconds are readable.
**4:12:04**
